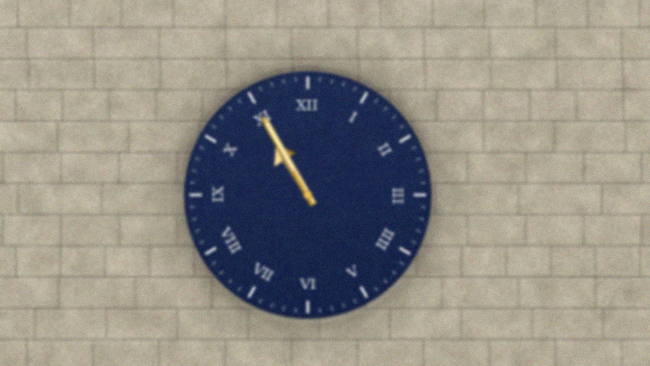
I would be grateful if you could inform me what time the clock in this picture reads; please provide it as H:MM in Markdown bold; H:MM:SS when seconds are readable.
**10:55**
